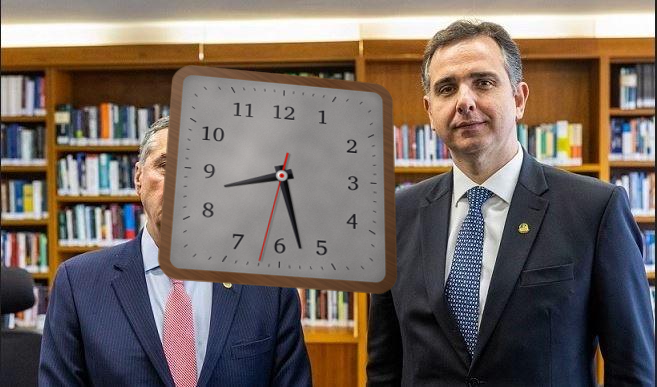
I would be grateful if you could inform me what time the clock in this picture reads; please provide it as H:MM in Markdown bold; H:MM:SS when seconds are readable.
**8:27:32**
